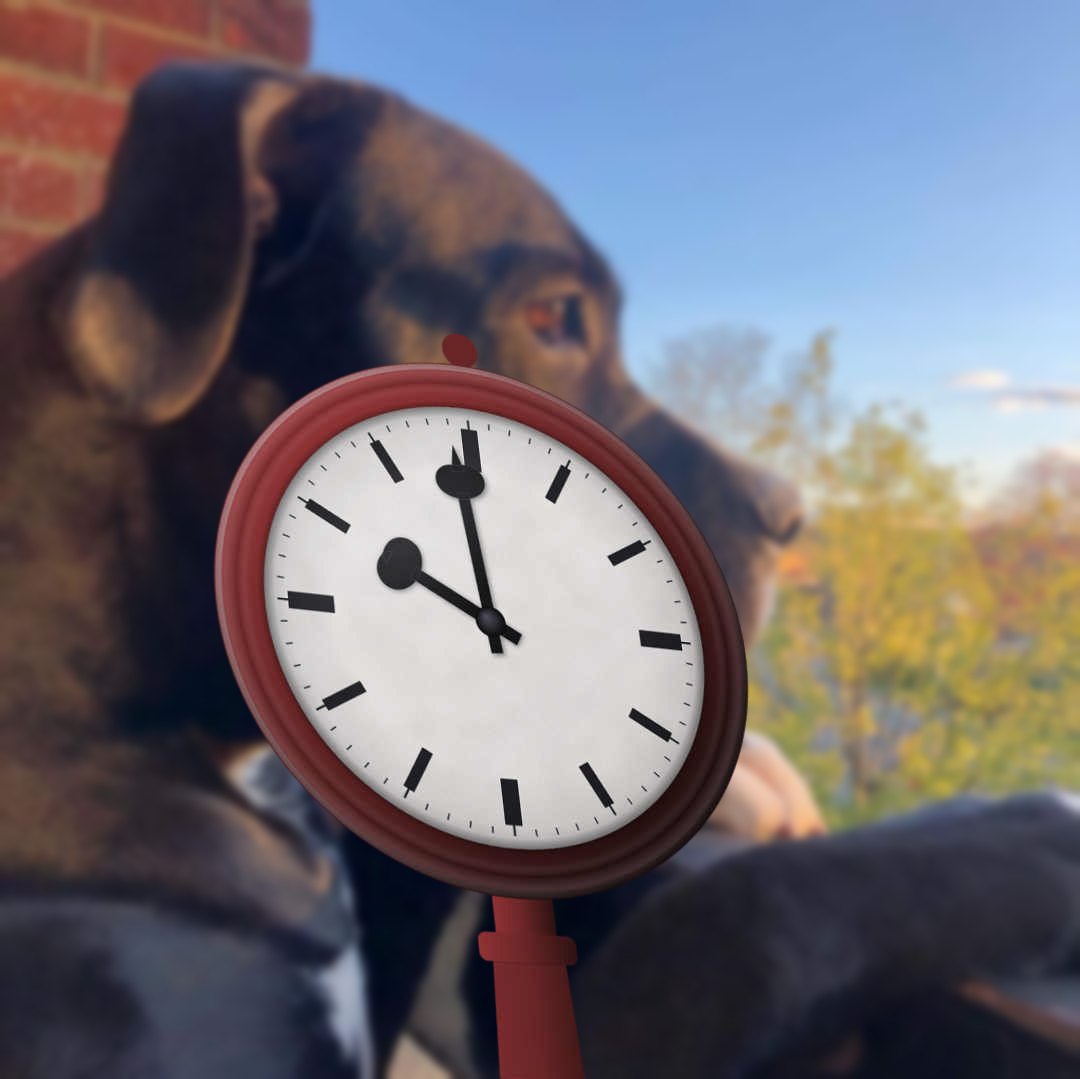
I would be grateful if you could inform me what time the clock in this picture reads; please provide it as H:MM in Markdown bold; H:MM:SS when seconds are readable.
**9:59**
